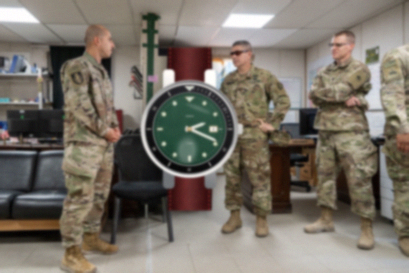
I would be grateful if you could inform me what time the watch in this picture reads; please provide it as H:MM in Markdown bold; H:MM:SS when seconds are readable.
**2:19**
